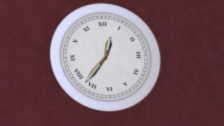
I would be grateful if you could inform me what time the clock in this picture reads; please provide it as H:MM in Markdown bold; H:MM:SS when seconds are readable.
**12:37**
